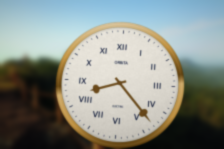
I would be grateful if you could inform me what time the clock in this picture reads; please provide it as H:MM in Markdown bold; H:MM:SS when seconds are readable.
**8:23**
